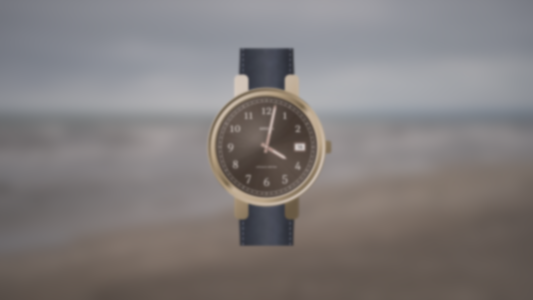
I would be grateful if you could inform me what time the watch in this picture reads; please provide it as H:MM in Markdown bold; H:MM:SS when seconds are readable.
**4:02**
